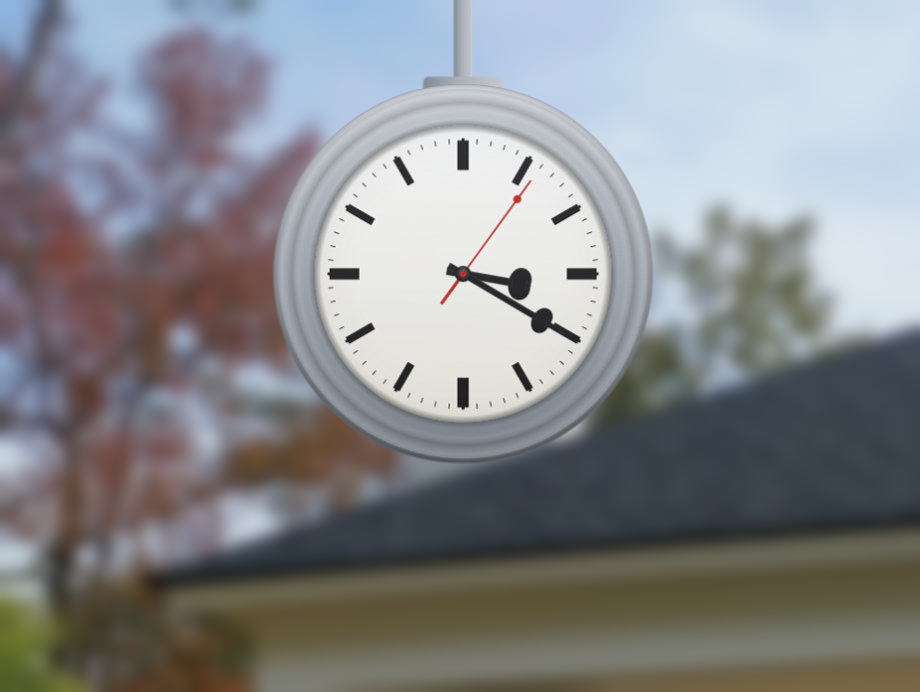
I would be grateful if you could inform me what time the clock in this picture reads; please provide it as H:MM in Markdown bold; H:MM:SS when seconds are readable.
**3:20:06**
